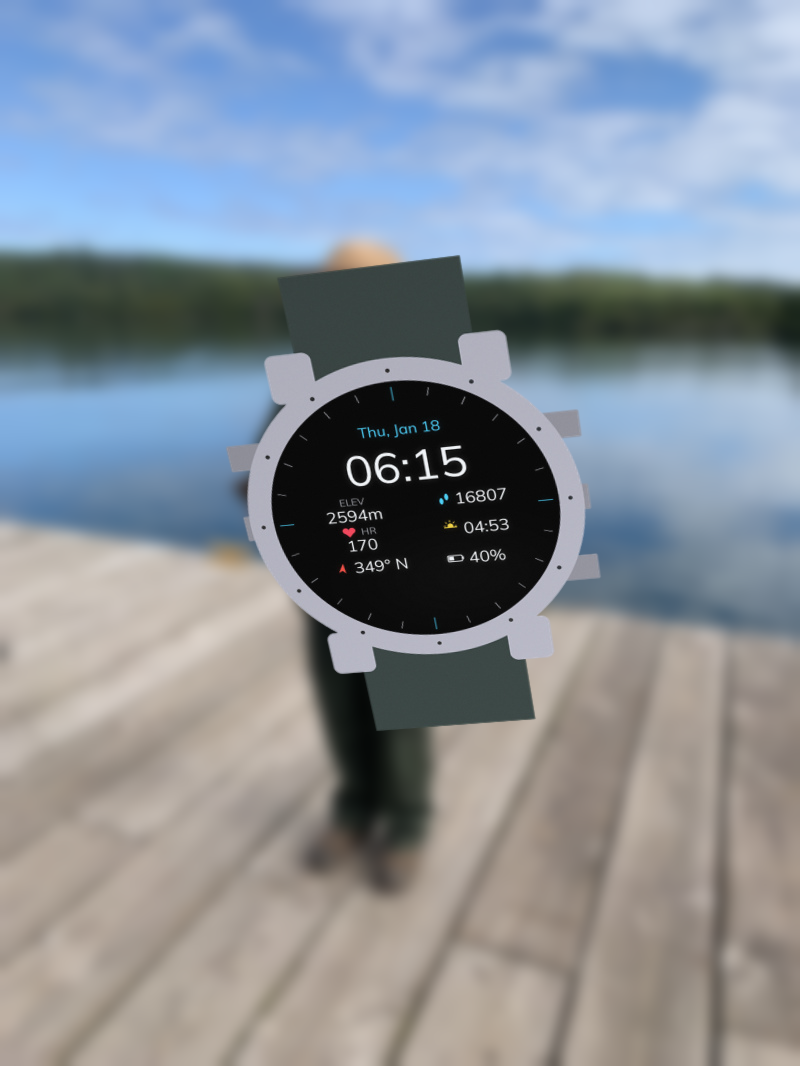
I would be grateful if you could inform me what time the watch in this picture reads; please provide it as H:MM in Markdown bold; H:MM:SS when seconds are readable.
**6:15**
